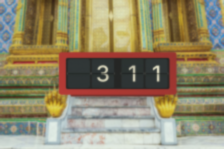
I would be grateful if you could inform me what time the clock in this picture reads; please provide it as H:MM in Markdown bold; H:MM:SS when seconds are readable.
**3:11**
